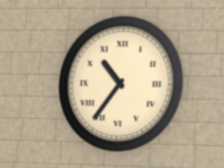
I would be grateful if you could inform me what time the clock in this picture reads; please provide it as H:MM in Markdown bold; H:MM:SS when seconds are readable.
**10:36**
